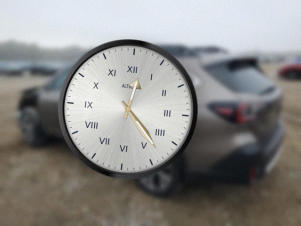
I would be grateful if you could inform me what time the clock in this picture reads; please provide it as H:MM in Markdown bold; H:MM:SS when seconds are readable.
**12:23**
